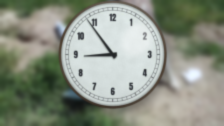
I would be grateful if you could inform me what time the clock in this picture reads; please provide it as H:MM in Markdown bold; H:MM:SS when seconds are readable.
**8:54**
